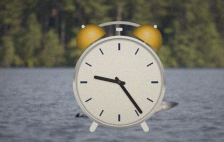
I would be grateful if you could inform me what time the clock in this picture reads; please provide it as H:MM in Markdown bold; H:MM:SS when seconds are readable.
**9:24**
